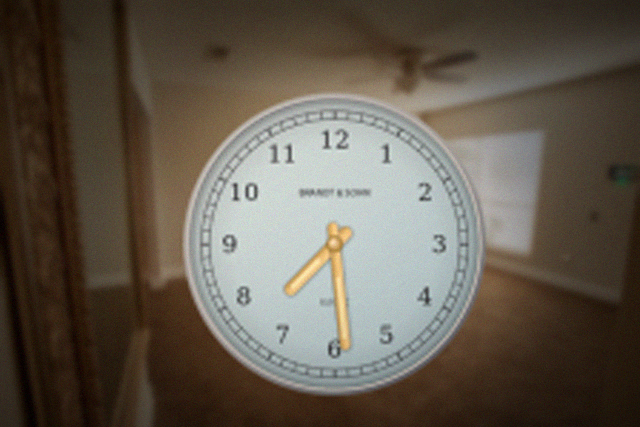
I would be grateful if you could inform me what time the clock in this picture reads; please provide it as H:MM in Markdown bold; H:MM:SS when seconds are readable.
**7:29**
